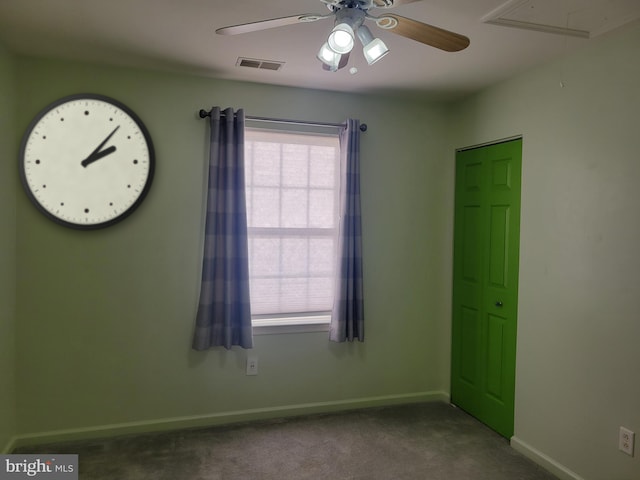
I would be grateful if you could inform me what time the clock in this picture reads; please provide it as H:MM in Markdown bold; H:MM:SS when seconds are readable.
**2:07**
